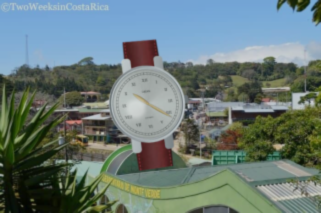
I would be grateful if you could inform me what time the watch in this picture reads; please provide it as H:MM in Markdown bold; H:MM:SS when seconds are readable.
**10:21**
